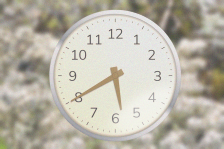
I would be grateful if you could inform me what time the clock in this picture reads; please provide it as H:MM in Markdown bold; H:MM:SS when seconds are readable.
**5:40**
